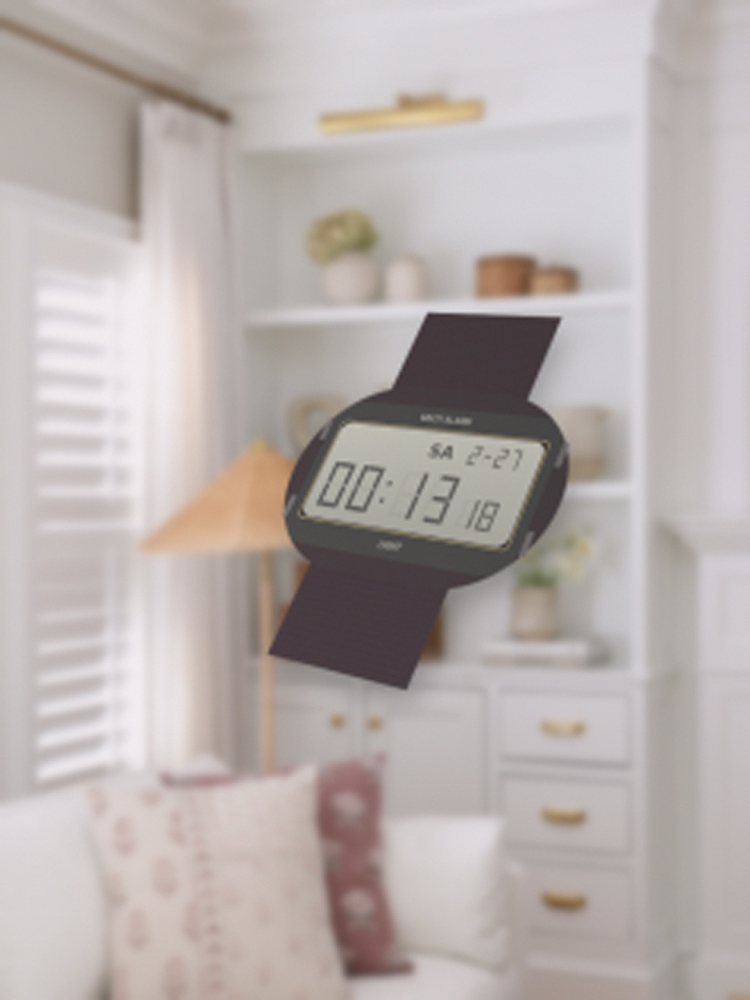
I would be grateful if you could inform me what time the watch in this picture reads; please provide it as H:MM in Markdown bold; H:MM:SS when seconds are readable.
**0:13:18**
